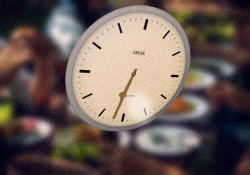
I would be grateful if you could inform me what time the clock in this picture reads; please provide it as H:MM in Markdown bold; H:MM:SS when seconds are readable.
**6:32**
